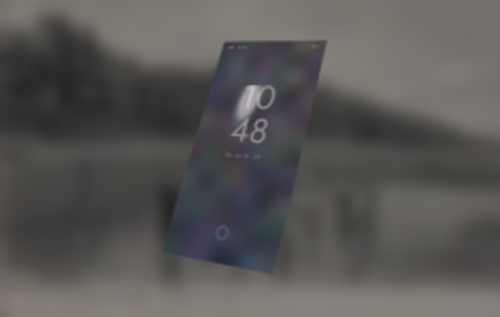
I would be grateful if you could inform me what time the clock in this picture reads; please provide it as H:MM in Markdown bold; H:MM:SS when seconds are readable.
**10:48**
